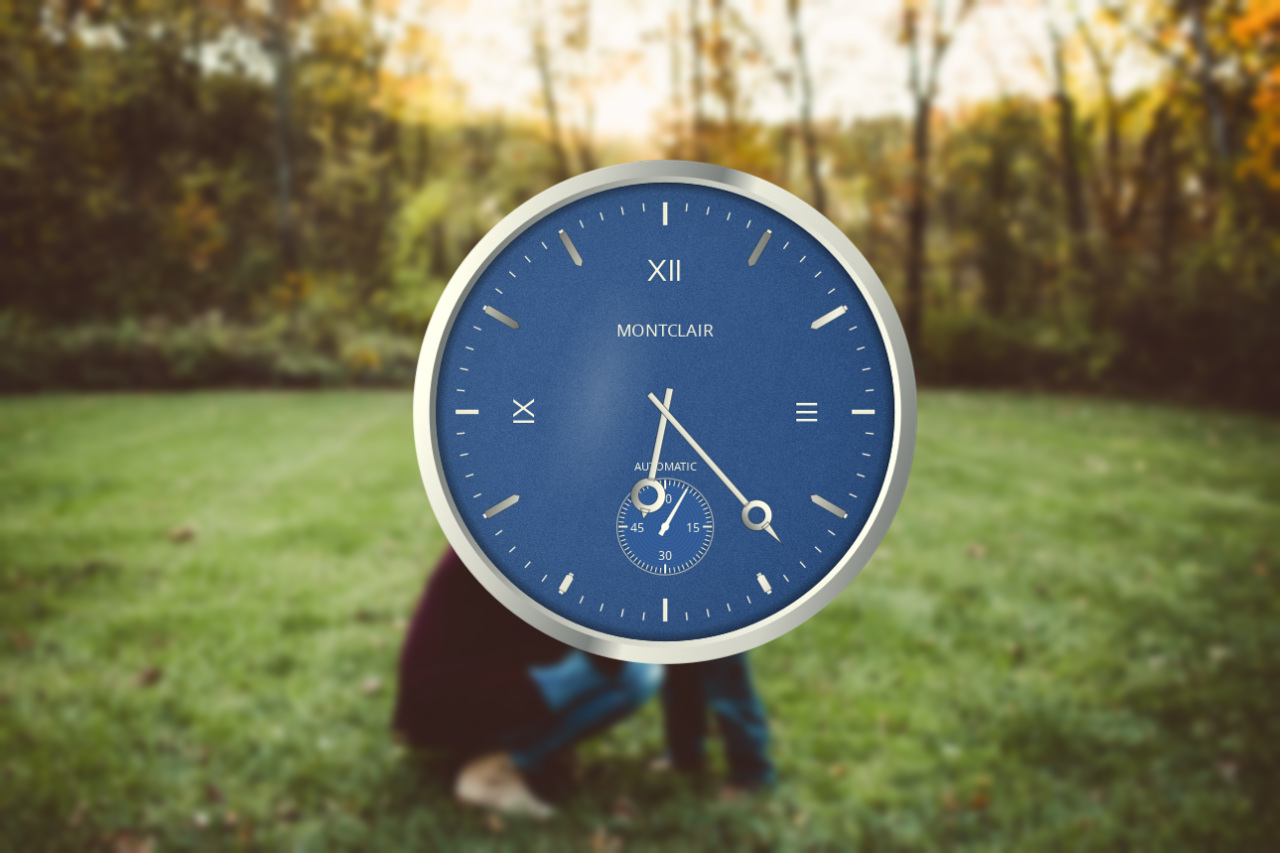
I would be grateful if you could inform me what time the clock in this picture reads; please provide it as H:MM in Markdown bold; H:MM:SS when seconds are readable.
**6:23:05**
